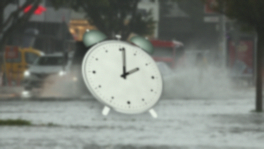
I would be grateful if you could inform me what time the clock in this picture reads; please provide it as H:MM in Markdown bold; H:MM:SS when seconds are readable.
**2:01**
